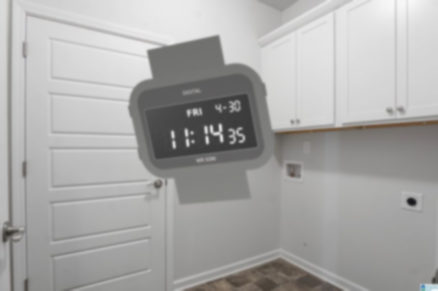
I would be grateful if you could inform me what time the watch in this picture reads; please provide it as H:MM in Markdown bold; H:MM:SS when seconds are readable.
**11:14:35**
